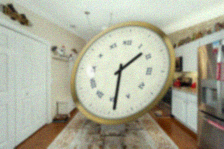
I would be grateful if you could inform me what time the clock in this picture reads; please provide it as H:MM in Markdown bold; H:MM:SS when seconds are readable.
**1:29**
